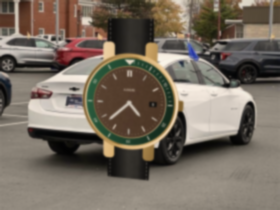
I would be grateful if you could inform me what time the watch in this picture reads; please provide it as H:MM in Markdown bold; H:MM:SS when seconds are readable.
**4:38**
